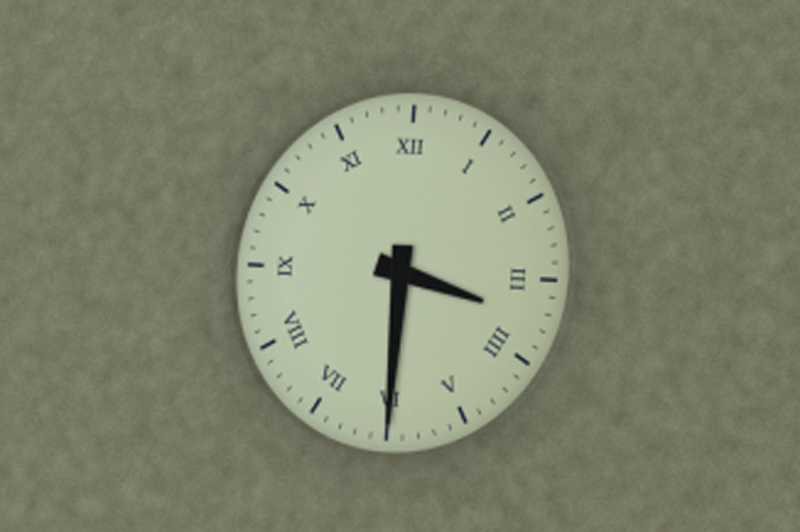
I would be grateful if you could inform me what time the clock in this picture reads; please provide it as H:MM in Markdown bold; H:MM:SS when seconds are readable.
**3:30**
